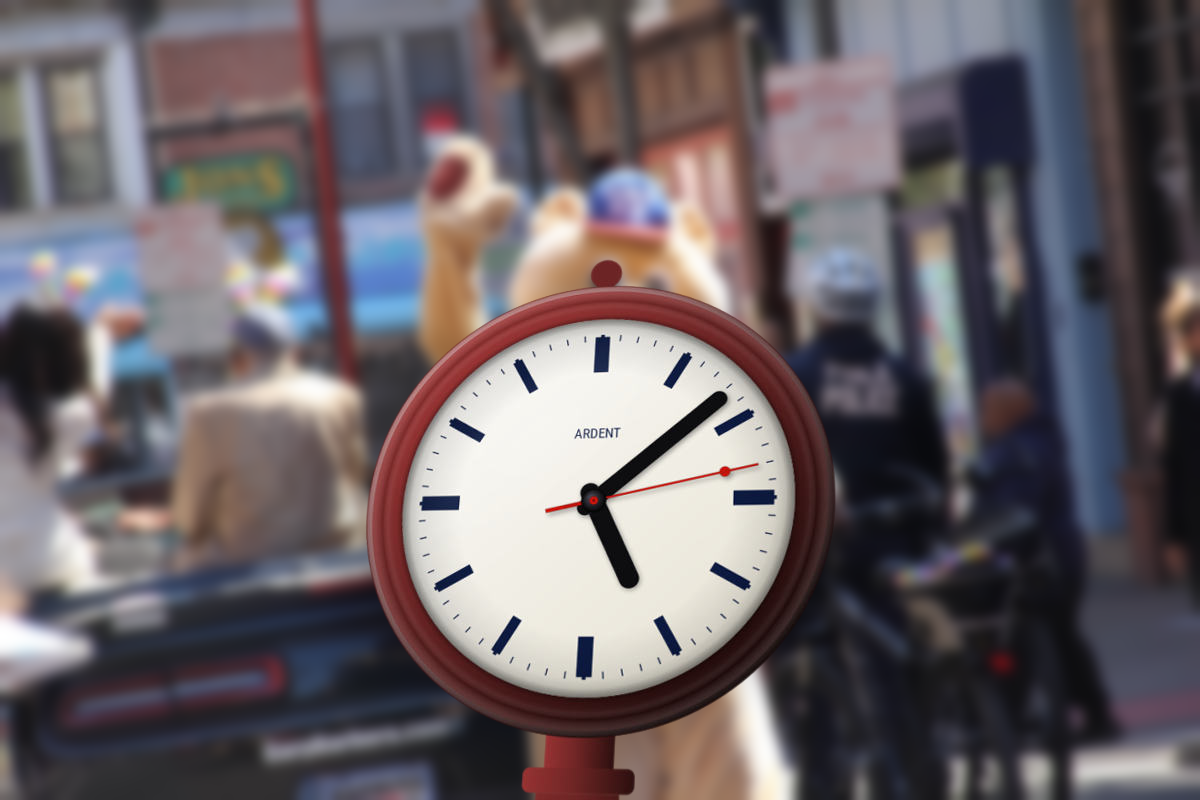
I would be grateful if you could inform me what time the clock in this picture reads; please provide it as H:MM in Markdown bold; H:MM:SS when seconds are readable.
**5:08:13**
